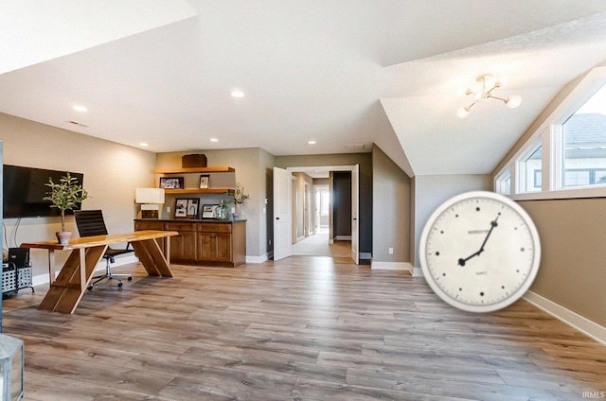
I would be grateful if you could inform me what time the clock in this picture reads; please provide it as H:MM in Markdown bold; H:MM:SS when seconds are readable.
**8:05**
